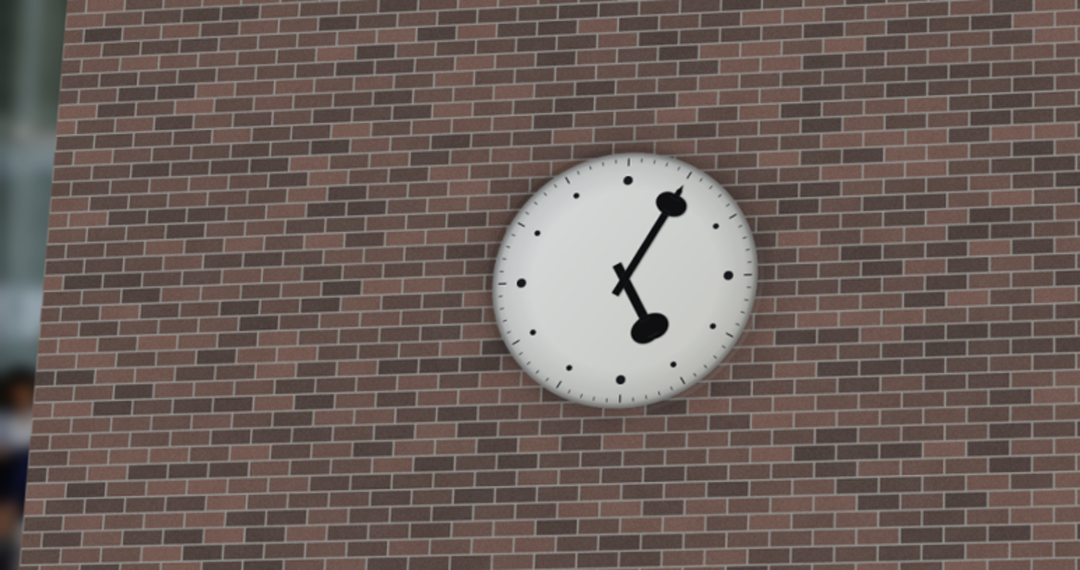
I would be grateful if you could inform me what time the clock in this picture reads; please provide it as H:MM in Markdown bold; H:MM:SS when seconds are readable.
**5:05**
